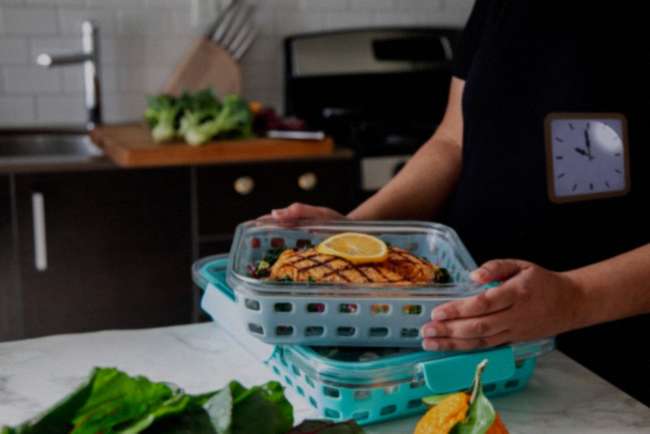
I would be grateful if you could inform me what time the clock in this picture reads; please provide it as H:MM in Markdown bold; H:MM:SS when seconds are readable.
**9:59**
